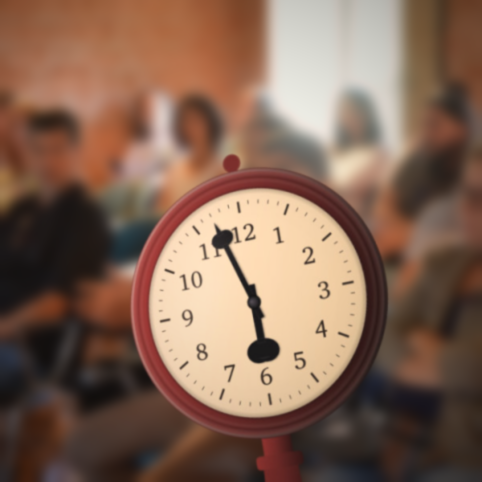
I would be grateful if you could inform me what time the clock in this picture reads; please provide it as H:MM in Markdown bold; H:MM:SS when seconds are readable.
**5:57**
